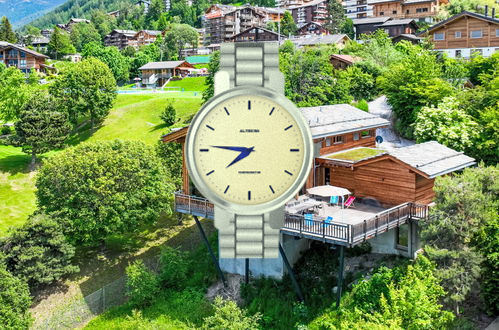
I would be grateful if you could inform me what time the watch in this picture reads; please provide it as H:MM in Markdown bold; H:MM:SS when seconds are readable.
**7:46**
